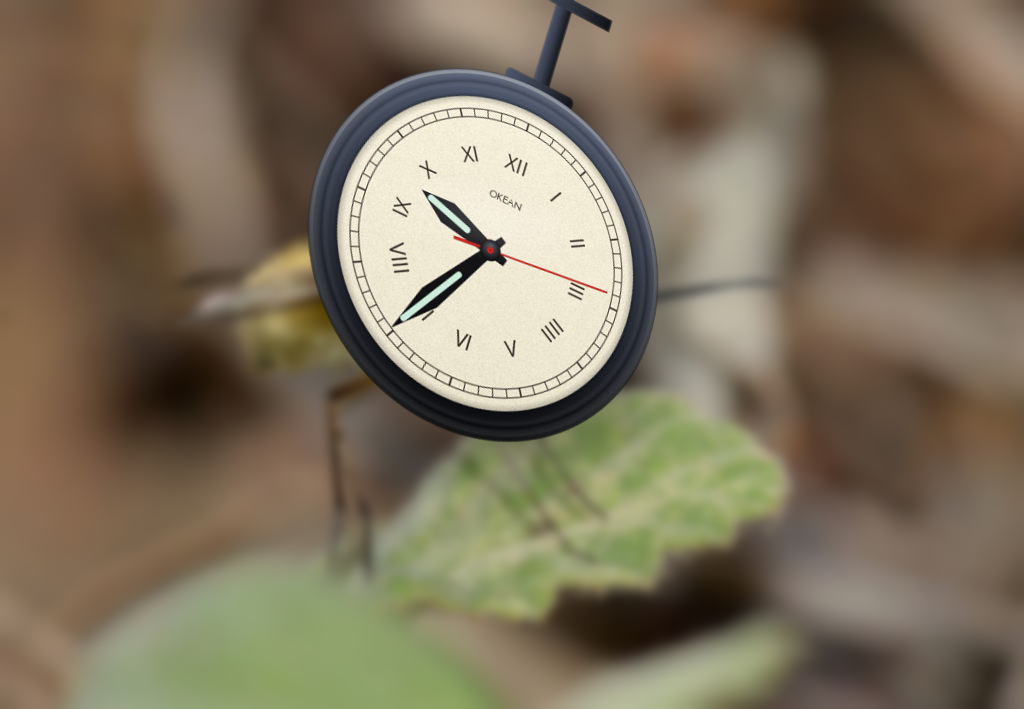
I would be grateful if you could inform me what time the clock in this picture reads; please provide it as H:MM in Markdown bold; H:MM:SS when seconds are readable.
**9:35:14**
